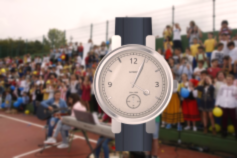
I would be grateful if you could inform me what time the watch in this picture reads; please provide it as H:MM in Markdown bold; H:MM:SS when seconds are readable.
**4:04**
